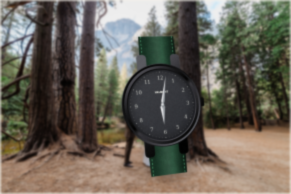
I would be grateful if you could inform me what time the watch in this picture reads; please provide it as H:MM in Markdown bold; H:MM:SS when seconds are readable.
**6:02**
